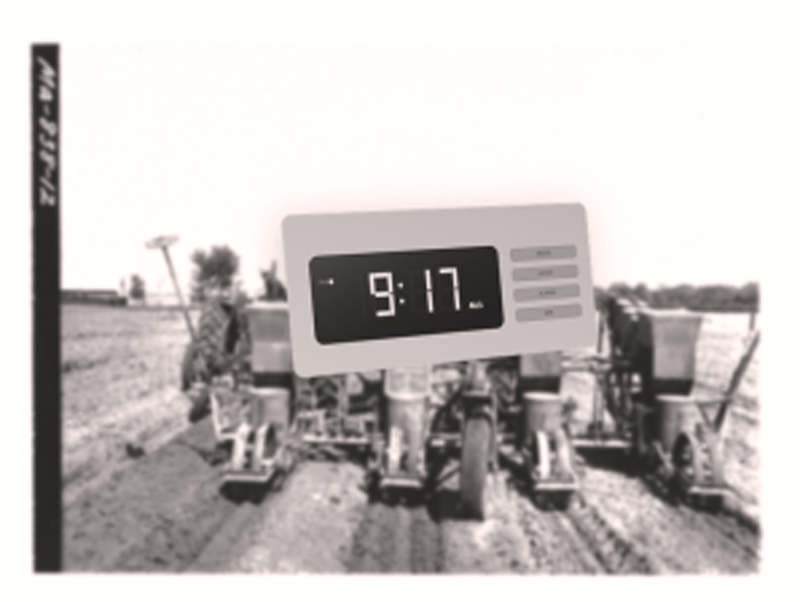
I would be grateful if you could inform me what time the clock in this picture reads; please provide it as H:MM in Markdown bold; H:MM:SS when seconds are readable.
**9:17**
